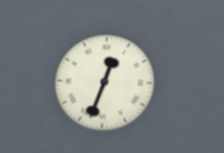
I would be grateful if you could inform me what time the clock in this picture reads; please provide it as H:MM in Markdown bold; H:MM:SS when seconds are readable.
**12:33**
